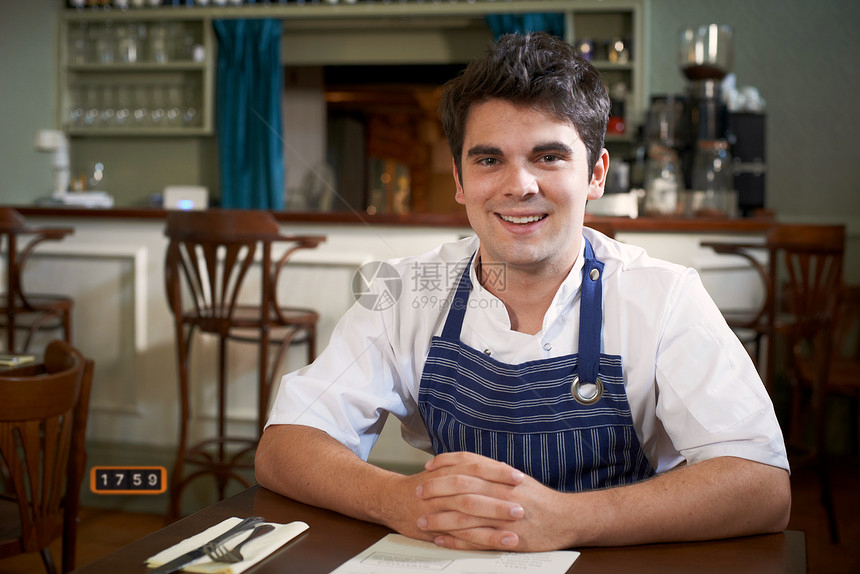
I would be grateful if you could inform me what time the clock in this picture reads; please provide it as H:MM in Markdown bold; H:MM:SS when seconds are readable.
**17:59**
